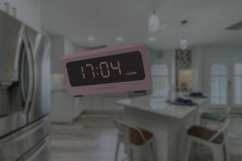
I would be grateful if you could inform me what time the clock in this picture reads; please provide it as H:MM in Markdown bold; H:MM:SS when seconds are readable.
**17:04**
